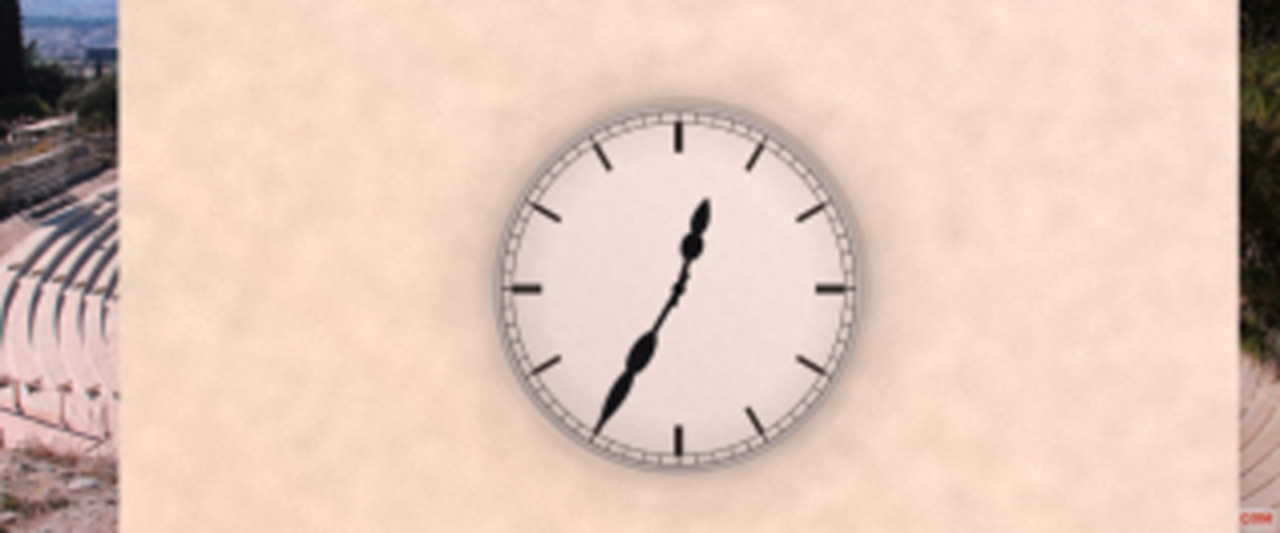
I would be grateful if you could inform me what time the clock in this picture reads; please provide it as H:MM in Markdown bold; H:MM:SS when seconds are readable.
**12:35**
